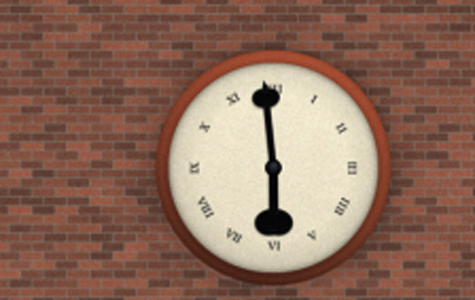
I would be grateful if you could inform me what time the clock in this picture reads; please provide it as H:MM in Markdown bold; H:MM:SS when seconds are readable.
**5:59**
